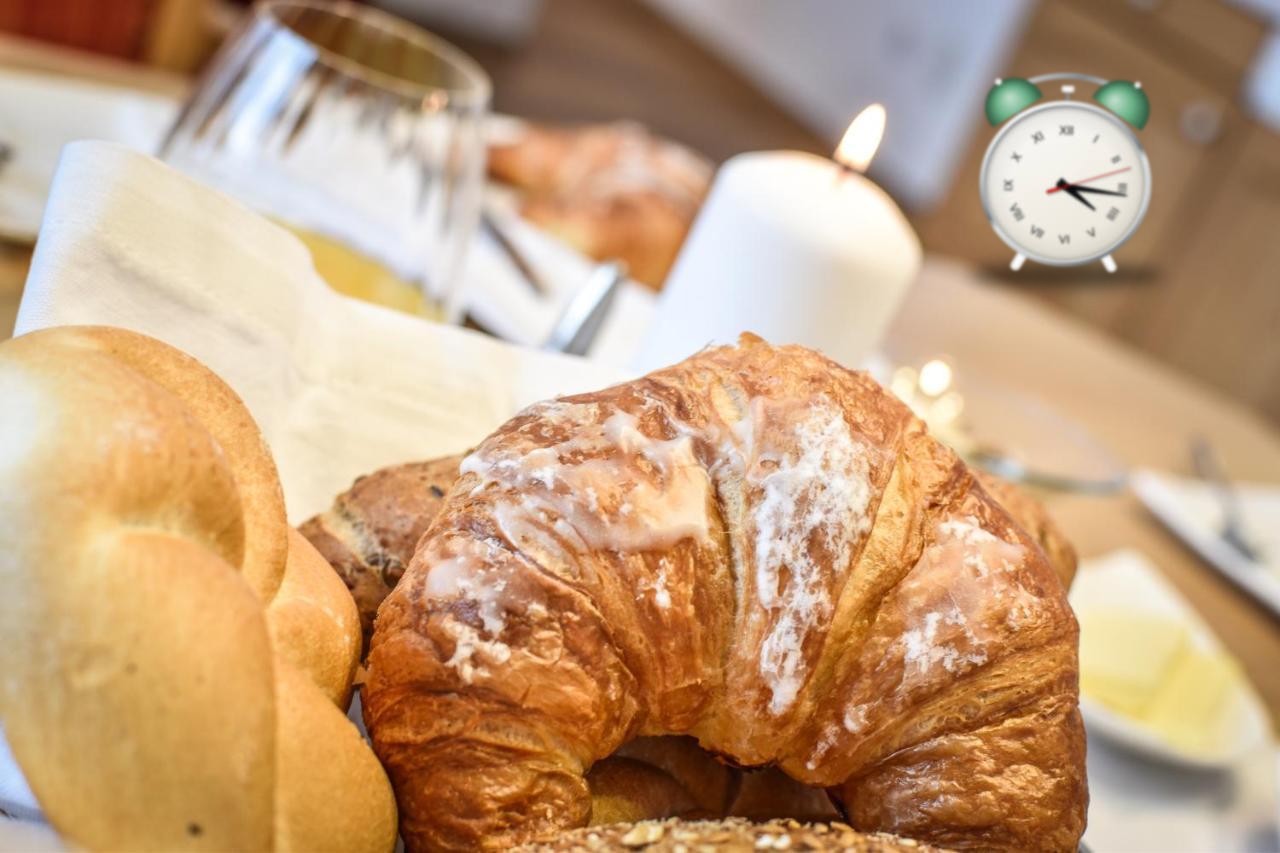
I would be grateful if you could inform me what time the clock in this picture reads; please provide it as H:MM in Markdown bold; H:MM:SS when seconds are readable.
**4:16:12**
